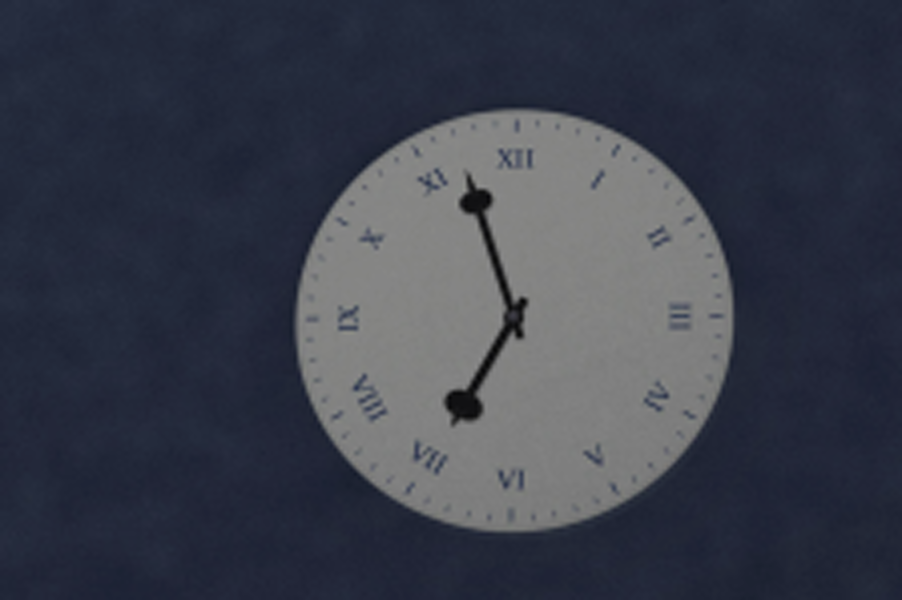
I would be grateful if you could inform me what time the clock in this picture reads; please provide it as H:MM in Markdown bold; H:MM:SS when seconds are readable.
**6:57**
